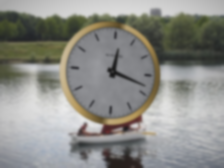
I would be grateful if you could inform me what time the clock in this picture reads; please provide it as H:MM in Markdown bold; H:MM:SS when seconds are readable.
**12:18**
